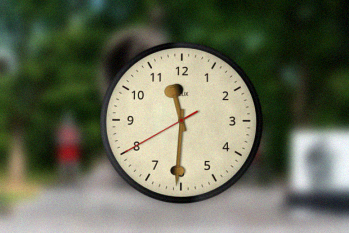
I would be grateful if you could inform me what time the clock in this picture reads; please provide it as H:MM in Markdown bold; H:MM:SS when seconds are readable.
**11:30:40**
